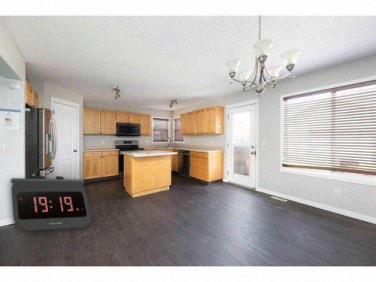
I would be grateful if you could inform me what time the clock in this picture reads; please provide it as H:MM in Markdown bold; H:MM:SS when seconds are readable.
**19:19**
